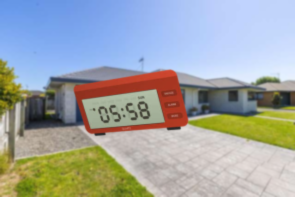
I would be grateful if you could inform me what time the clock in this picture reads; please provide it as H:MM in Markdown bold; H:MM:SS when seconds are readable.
**5:58**
